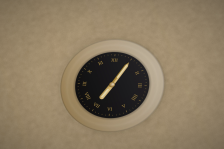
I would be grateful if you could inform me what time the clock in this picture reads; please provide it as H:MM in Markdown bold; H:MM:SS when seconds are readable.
**7:05**
